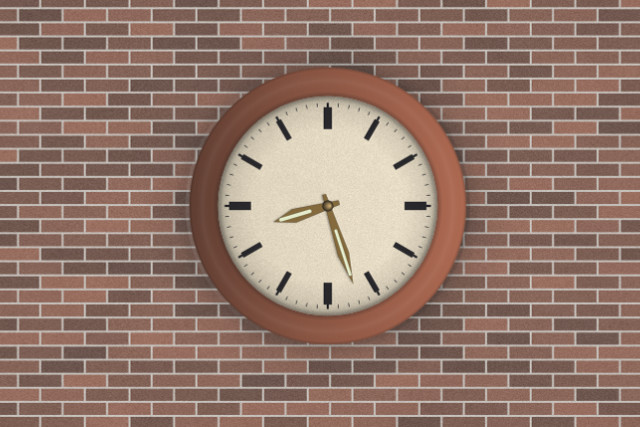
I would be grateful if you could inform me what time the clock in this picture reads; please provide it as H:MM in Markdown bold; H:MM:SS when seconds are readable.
**8:27**
